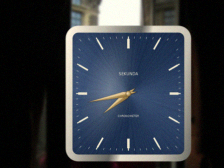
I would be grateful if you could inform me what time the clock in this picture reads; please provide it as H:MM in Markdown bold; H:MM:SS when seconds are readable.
**7:43**
